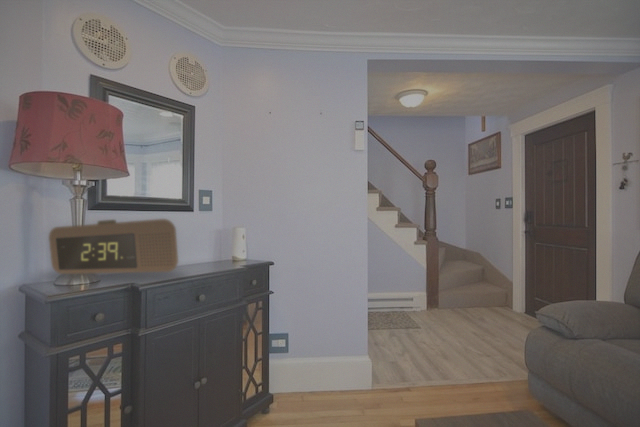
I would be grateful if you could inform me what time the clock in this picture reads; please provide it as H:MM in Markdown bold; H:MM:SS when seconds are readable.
**2:39**
